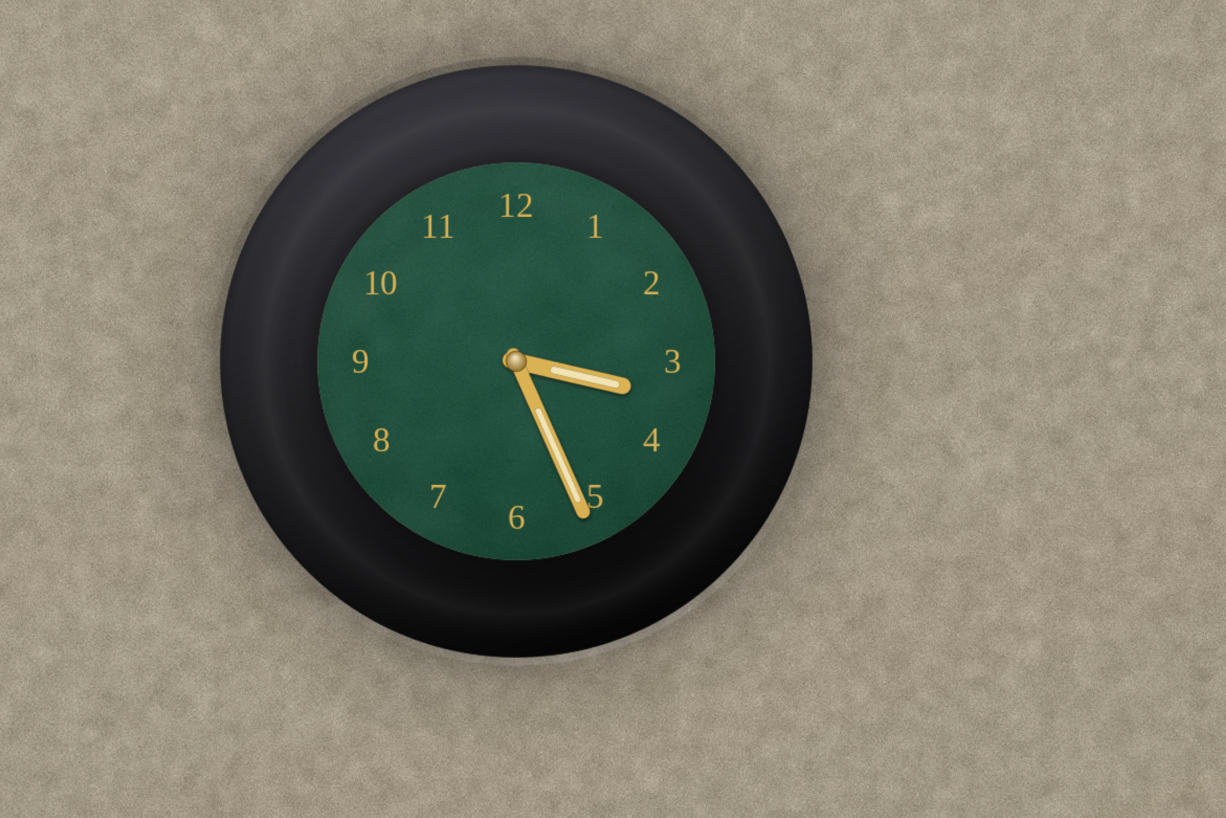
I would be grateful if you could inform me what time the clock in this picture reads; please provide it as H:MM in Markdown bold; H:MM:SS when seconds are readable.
**3:26**
